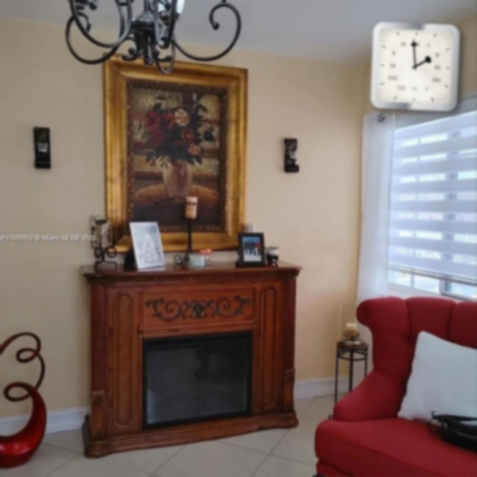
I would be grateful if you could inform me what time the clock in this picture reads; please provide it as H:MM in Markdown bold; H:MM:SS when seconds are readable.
**1:59**
